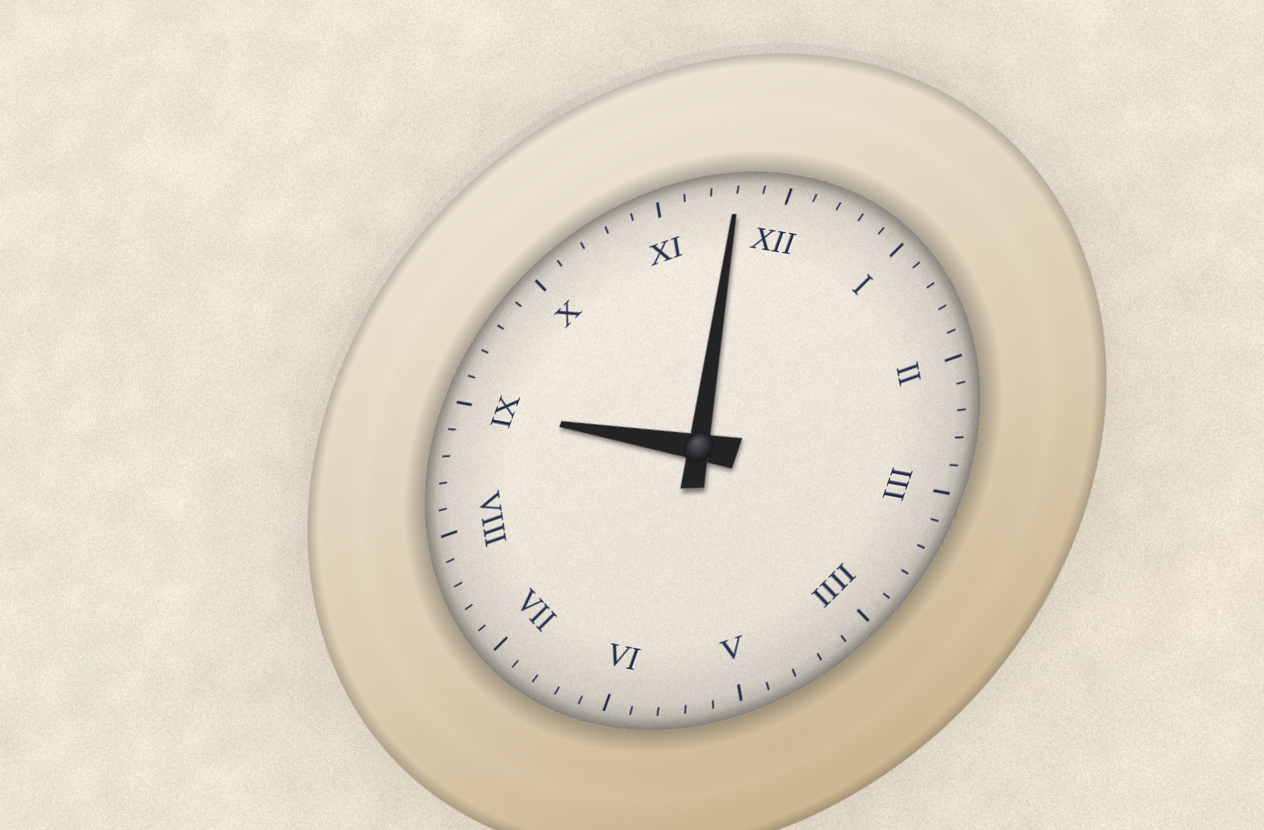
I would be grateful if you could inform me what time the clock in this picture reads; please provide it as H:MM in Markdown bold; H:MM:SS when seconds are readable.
**8:58**
